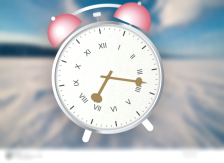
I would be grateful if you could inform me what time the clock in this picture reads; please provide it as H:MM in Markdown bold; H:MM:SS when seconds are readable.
**7:18**
